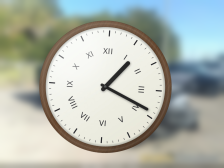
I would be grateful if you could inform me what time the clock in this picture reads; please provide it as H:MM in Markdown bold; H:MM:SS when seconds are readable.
**1:19**
